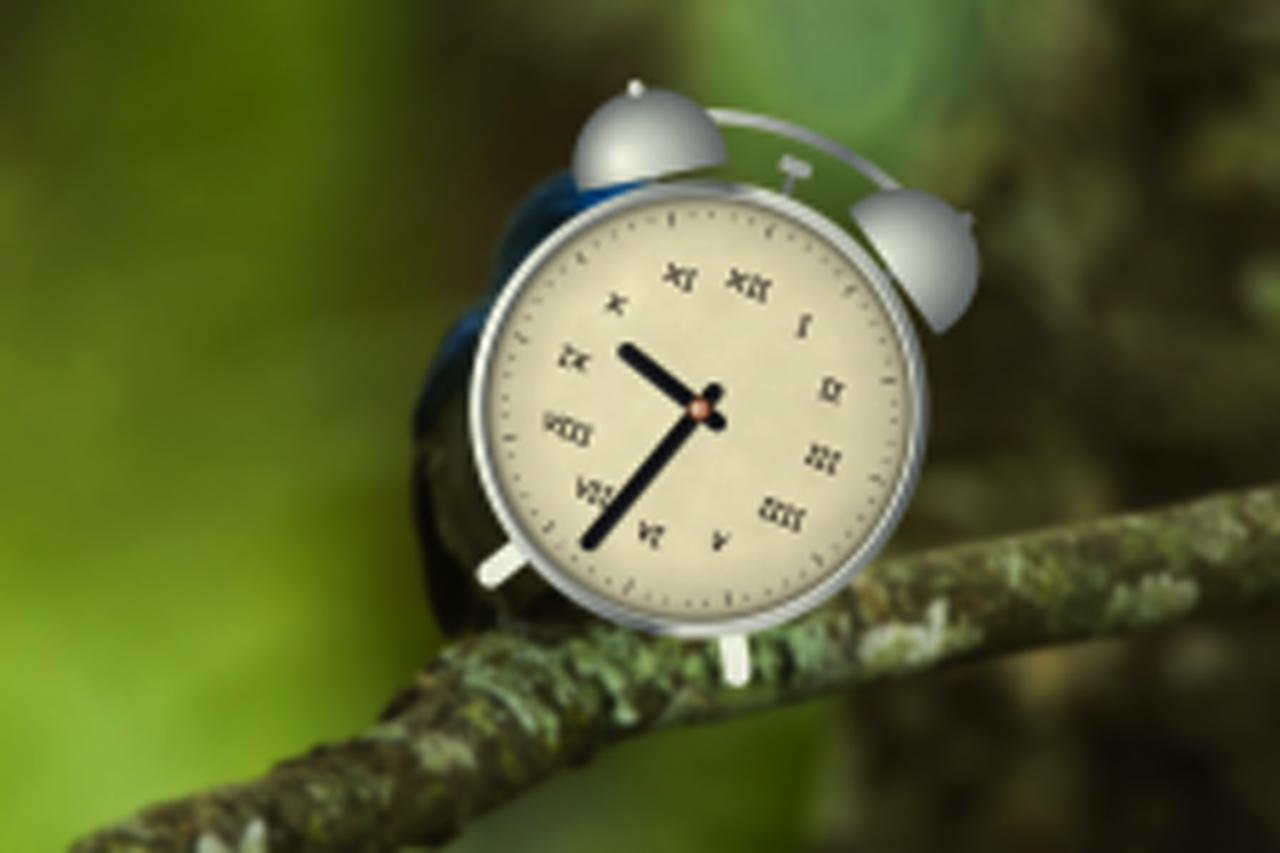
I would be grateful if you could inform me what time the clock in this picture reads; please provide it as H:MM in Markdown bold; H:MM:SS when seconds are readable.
**9:33**
